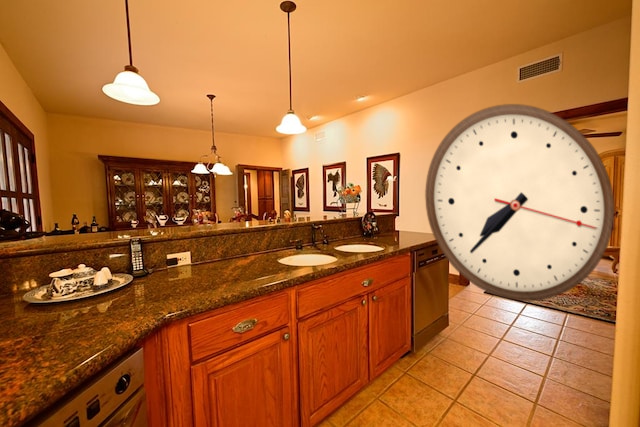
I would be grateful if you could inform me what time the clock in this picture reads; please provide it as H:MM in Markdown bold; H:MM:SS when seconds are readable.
**7:37:17**
